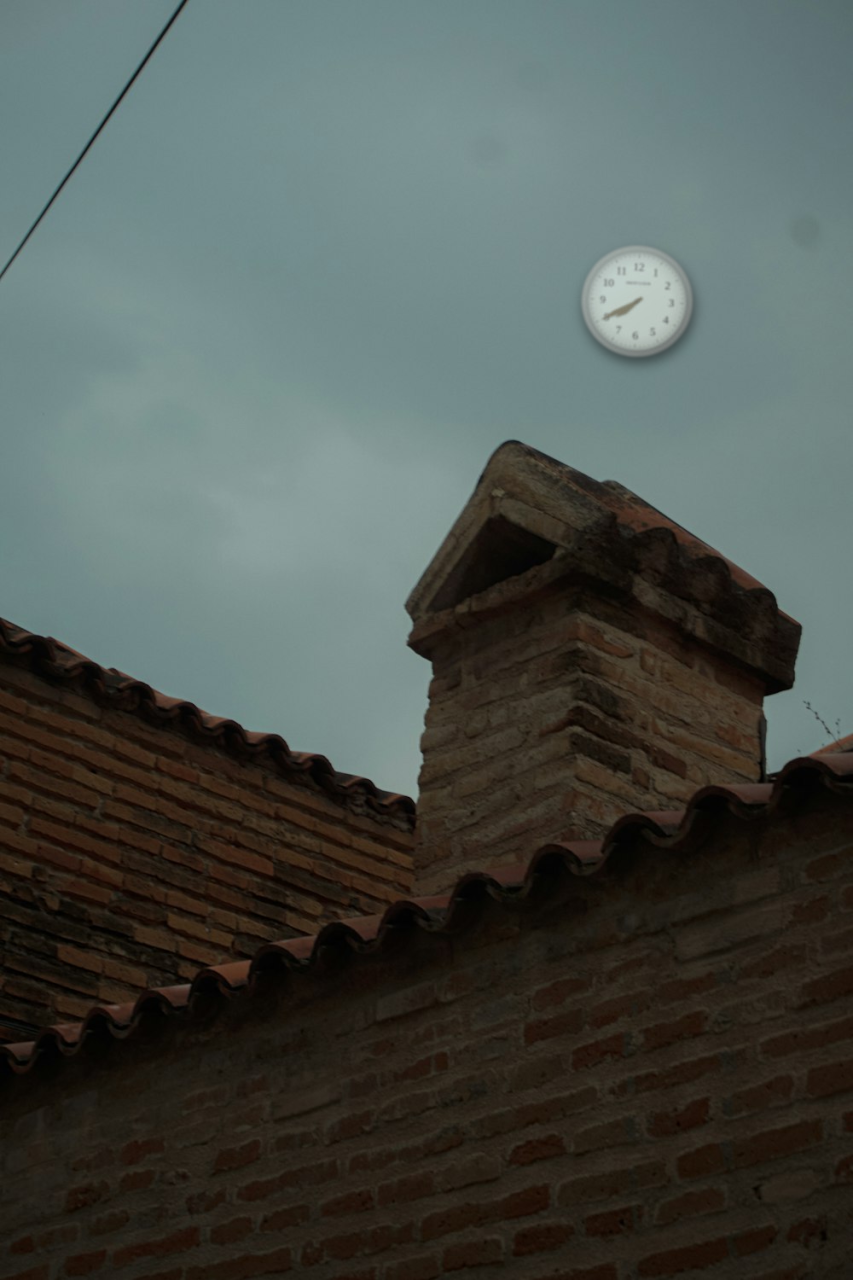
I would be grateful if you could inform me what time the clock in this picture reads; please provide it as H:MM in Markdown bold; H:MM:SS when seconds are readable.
**7:40**
